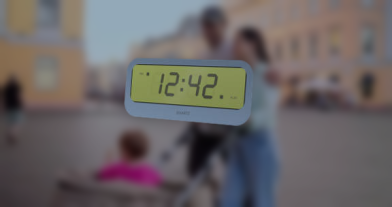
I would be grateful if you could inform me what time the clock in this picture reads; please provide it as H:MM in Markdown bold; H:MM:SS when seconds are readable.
**12:42**
